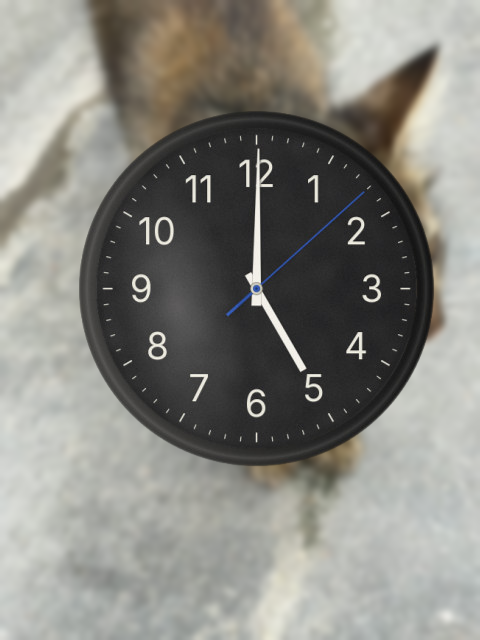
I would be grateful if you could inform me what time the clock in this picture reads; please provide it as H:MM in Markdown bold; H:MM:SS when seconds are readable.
**5:00:08**
